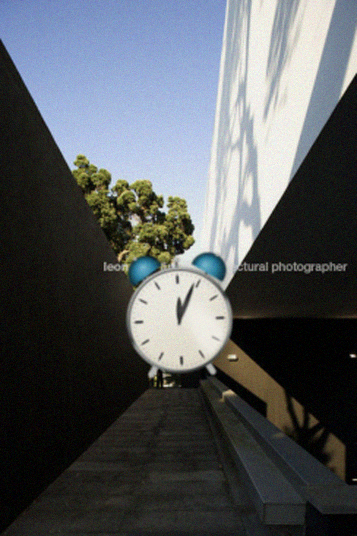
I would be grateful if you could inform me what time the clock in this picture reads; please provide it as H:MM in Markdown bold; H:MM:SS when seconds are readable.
**12:04**
